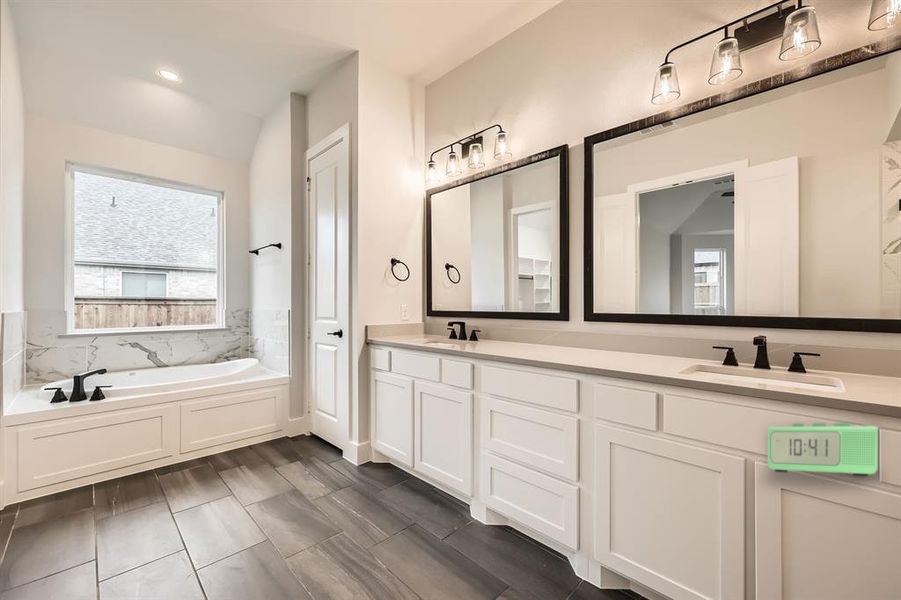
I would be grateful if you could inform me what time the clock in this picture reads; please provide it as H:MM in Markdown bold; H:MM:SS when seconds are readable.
**10:41**
